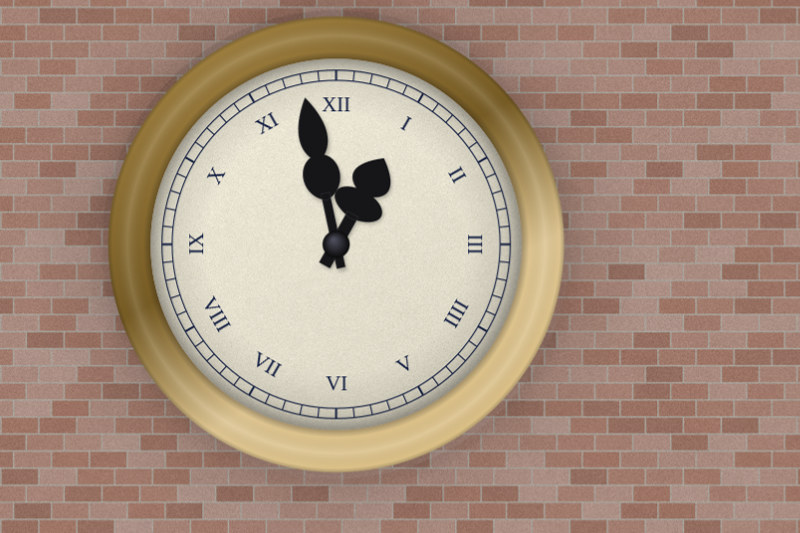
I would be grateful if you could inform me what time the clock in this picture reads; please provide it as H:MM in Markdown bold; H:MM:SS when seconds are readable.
**12:58**
